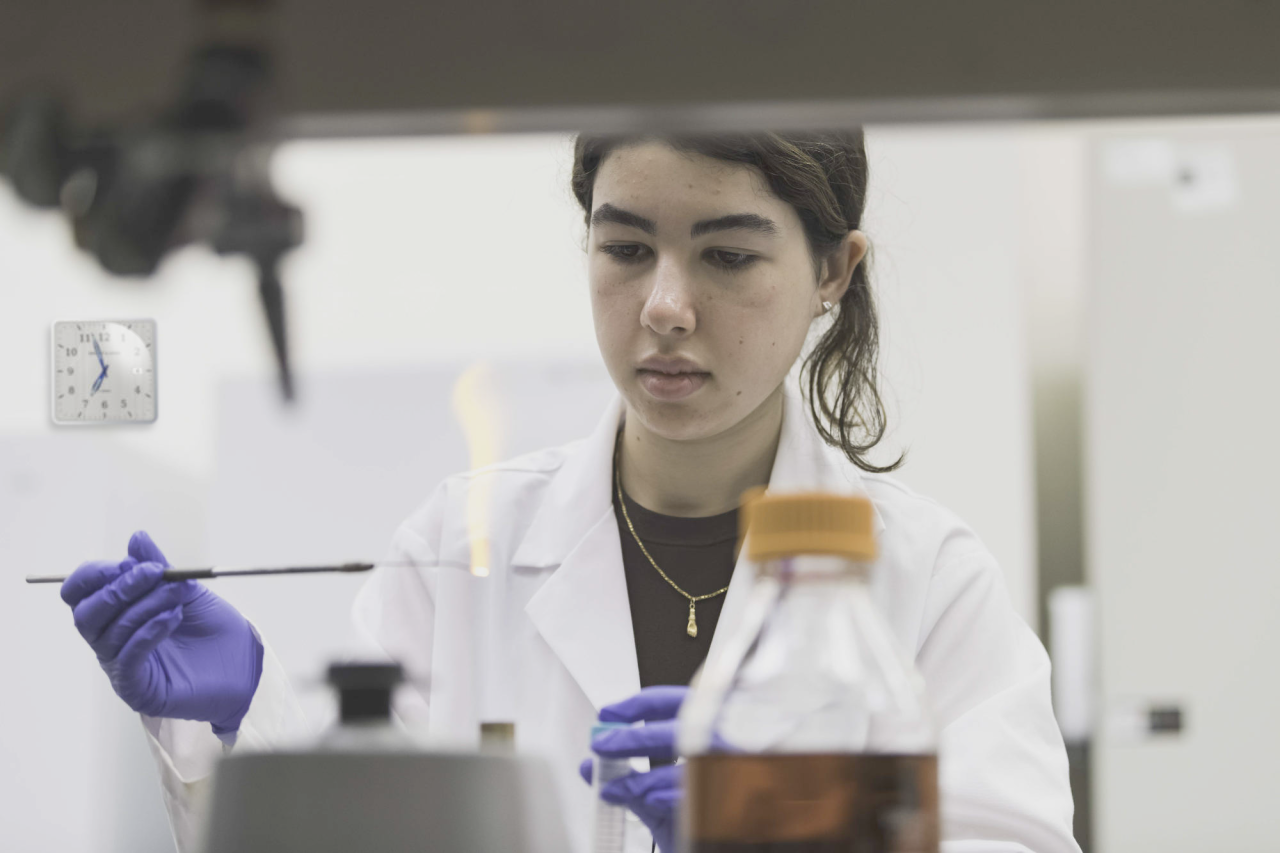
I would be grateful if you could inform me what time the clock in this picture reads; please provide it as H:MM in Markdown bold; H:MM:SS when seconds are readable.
**6:57**
